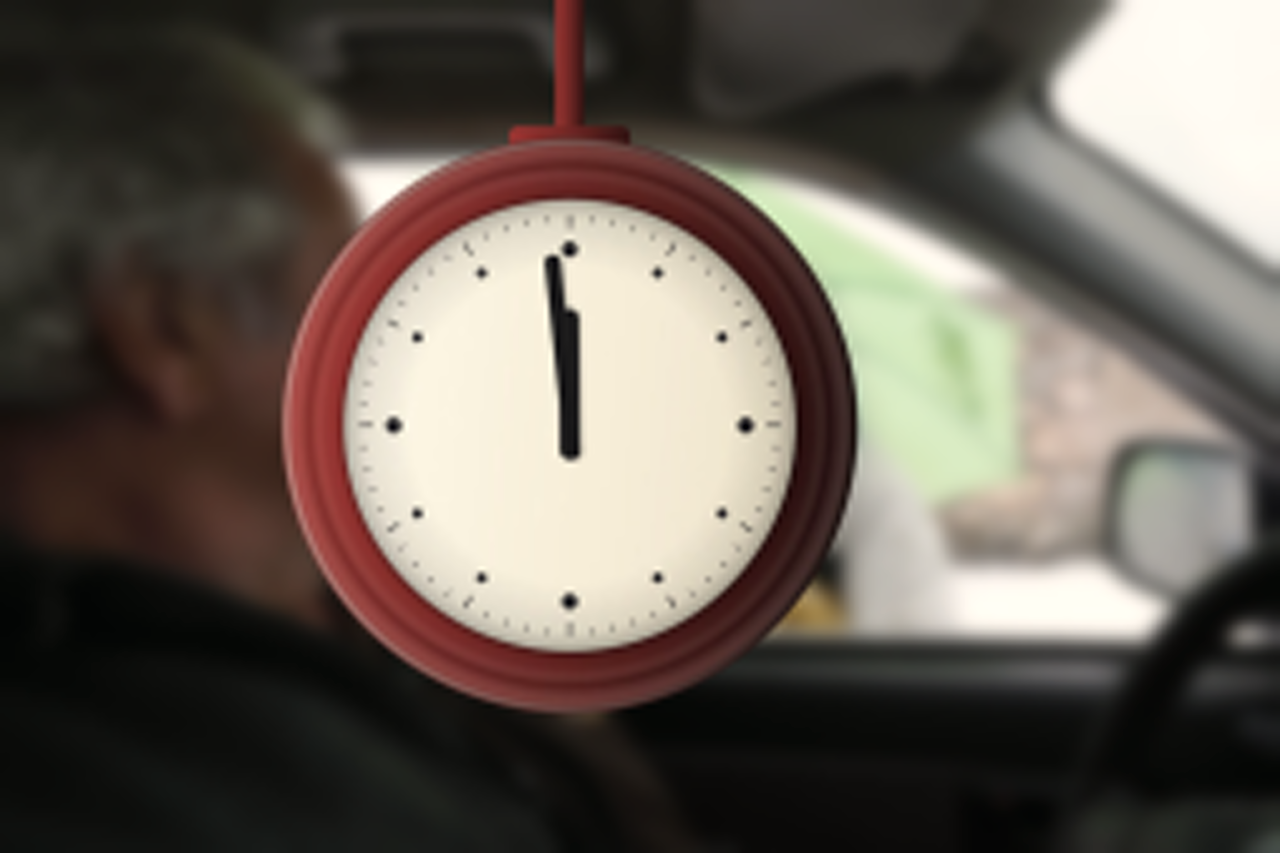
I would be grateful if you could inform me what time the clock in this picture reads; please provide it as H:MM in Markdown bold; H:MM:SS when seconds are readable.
**11:59**
